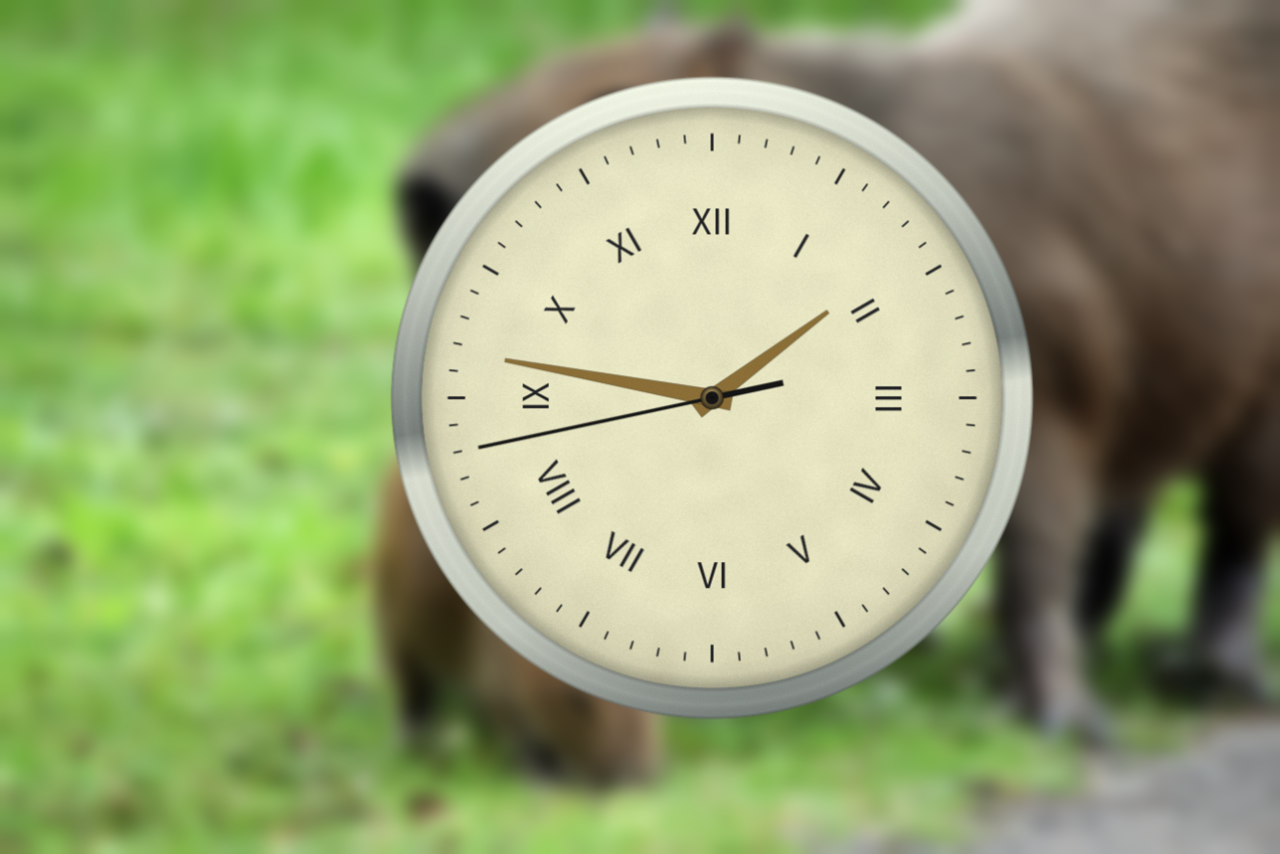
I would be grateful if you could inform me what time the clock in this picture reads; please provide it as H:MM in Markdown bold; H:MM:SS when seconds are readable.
**1:46:43**
